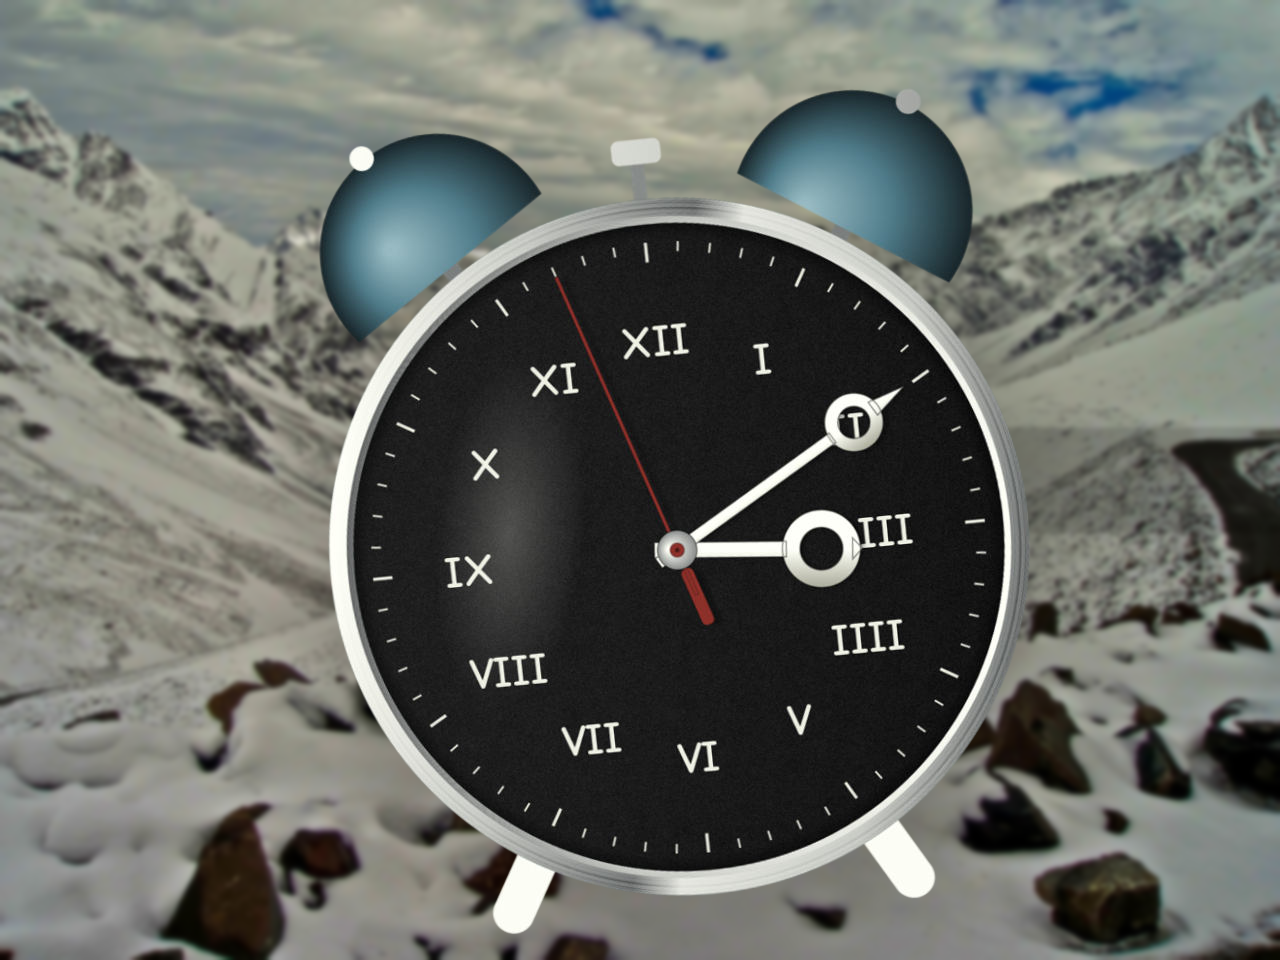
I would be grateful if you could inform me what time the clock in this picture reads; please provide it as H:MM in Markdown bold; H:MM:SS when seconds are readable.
**3:09:57**
